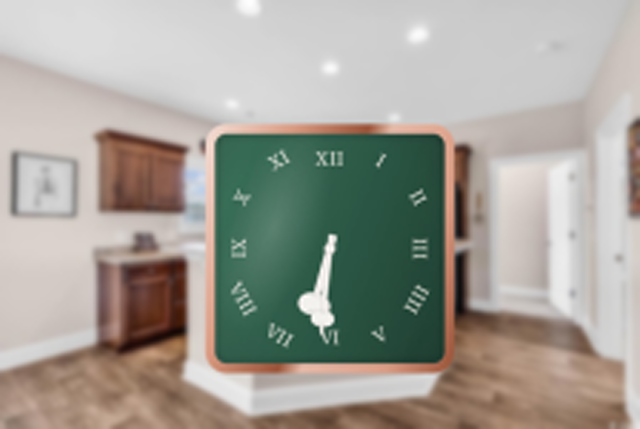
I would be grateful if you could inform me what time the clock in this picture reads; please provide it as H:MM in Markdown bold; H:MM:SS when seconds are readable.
**6:31**
